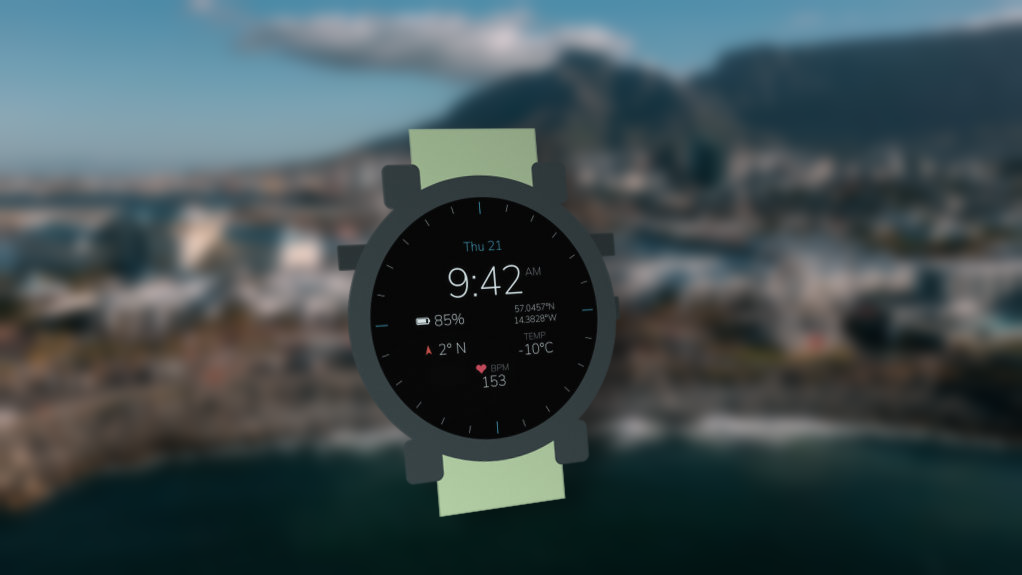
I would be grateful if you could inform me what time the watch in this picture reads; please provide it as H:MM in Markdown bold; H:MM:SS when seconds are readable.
**9:42**
